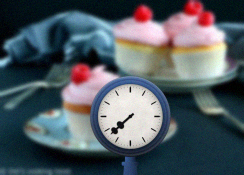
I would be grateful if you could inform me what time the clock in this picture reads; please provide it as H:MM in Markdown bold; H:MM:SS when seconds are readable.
**7:38**
